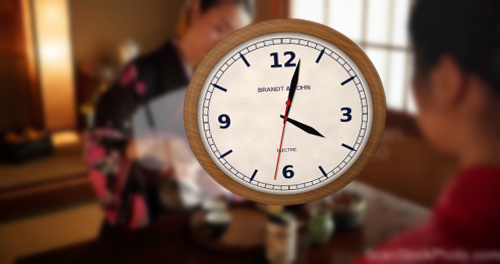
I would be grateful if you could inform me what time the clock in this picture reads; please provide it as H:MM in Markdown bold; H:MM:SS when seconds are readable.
**4:02:32**
